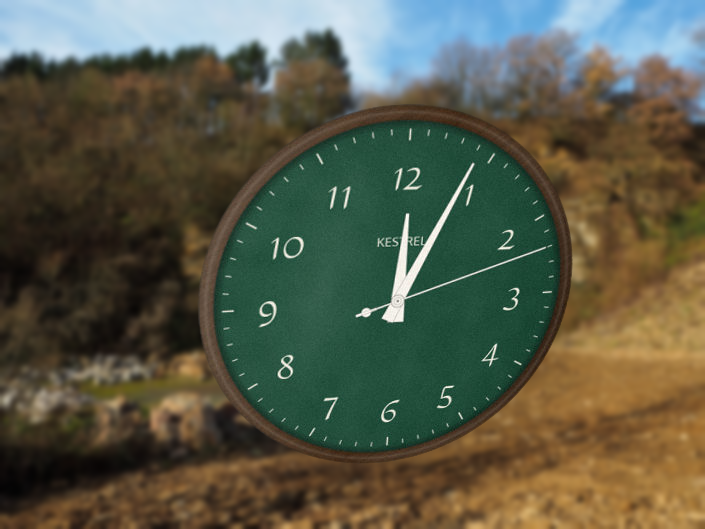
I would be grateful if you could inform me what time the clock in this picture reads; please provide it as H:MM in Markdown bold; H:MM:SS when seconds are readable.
**12:04:12**
